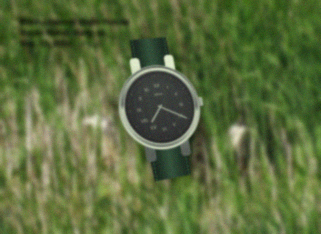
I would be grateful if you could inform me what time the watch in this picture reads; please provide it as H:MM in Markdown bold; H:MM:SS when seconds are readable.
**7:20**
